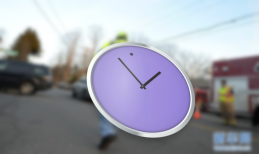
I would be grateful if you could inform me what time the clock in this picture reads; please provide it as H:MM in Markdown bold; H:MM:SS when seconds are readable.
**1:56**
